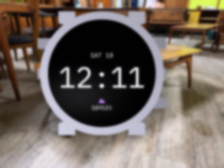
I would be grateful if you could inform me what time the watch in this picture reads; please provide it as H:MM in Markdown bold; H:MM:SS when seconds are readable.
**12:11**
